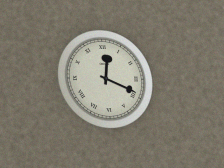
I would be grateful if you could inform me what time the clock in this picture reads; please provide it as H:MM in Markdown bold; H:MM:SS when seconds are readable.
**12:19**
